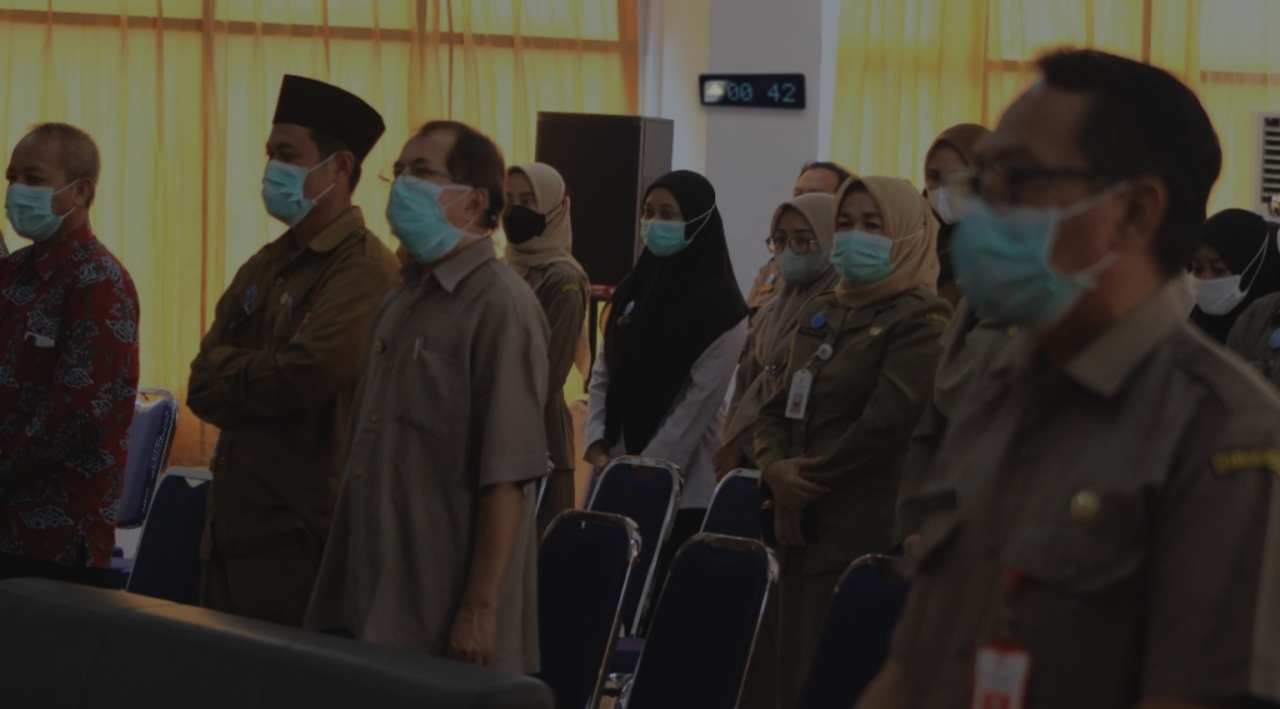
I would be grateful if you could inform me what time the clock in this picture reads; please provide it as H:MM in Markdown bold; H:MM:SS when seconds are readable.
**0:42**
